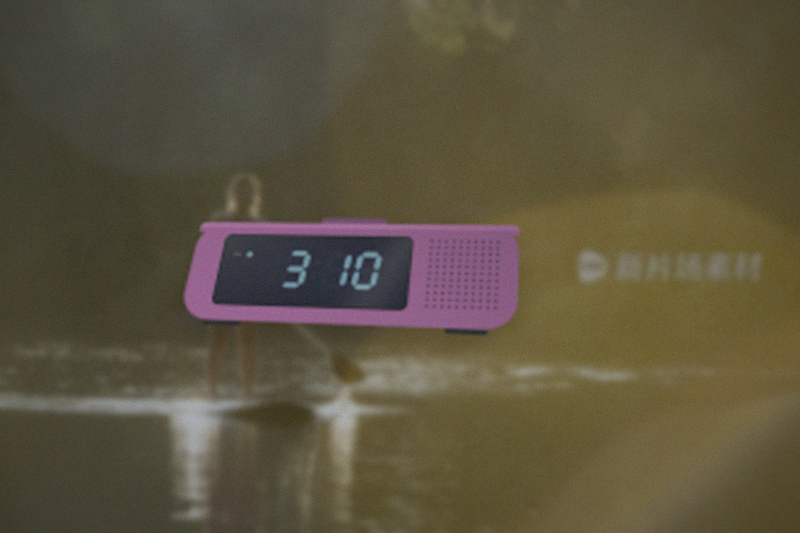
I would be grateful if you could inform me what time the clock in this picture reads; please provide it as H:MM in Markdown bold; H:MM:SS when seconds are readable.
**3:10**
